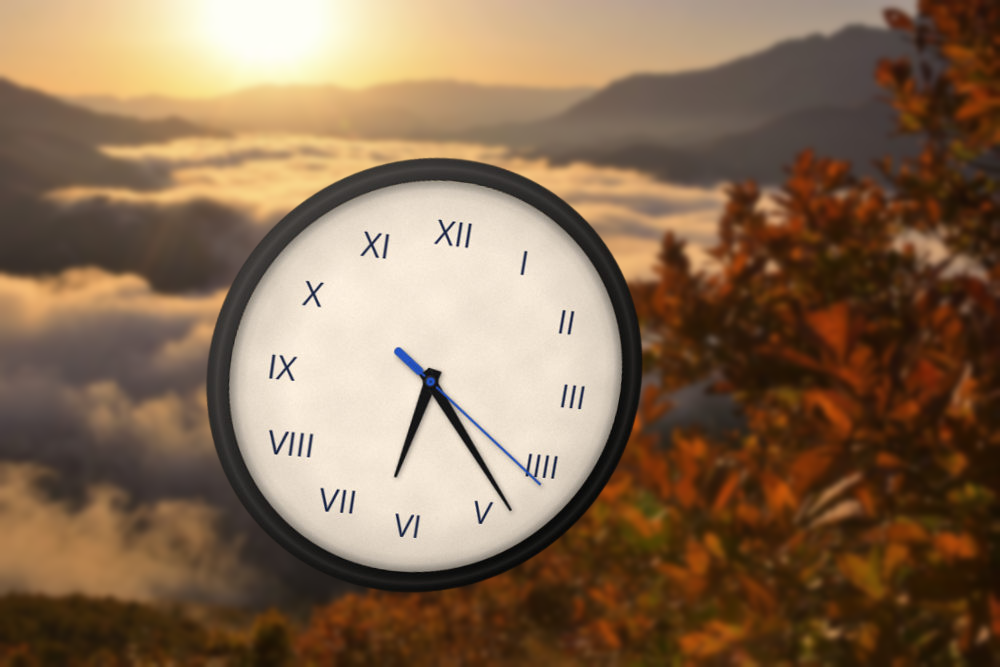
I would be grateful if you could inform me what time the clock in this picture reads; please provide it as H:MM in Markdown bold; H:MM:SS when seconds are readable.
**6:23:21**
